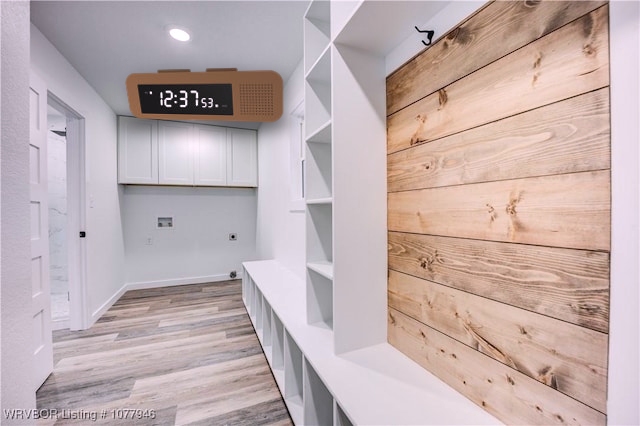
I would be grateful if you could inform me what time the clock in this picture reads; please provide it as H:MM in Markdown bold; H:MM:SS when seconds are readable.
**12:37:53**
